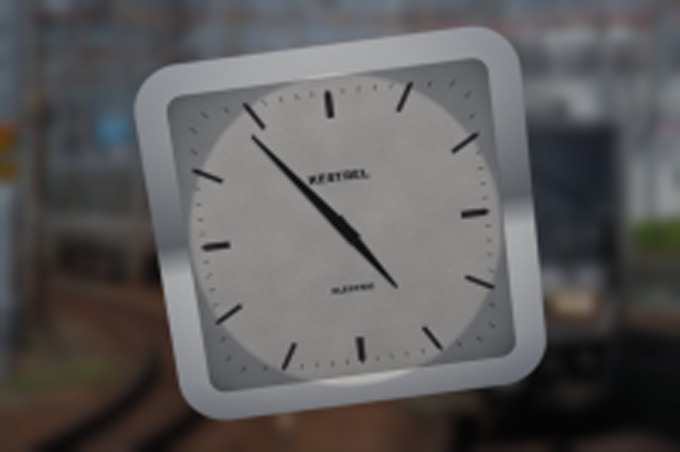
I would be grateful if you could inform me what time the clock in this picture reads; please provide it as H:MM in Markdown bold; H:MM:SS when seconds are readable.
**4:54**
